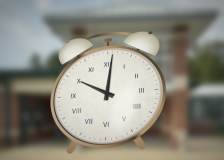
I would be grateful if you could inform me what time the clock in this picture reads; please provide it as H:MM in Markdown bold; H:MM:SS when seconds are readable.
**10:01**
